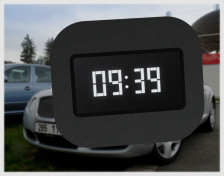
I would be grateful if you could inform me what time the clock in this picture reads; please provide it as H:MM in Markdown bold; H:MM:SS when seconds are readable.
**9:39**
